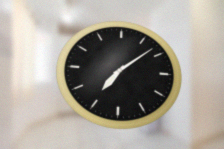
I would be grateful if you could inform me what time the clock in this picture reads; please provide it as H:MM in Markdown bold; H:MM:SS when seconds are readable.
**7:08**
